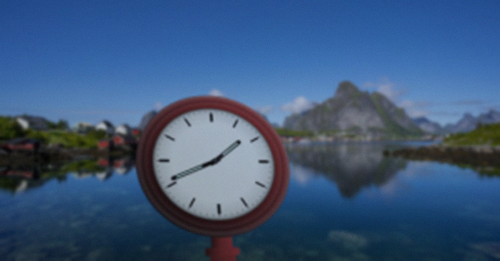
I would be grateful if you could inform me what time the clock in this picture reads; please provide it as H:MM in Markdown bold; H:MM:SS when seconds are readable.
**1:41**
